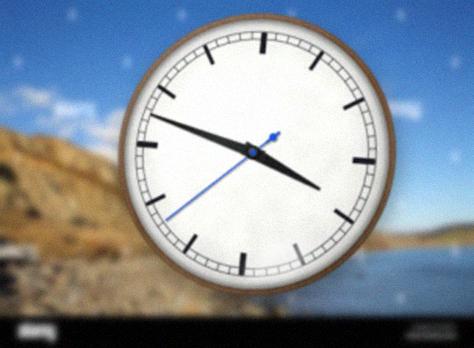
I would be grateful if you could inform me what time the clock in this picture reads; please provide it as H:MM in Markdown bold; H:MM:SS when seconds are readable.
**3:47:38**
